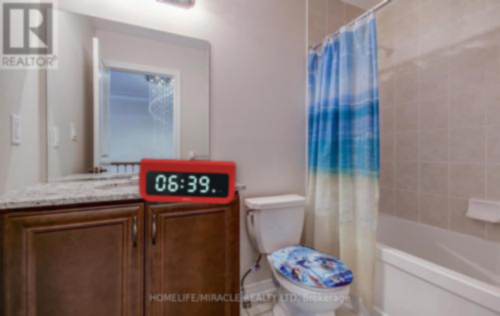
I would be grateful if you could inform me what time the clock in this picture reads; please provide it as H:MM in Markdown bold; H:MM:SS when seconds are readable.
**6:39**
